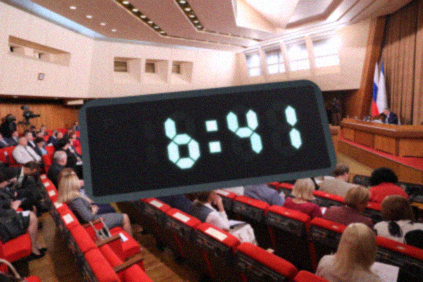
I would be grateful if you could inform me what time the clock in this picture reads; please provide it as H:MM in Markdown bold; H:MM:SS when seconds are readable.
**6:41**
